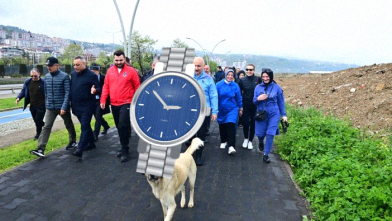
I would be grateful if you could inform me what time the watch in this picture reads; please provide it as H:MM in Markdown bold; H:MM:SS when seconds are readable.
**2:52**
